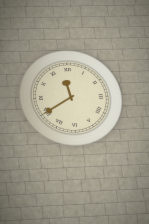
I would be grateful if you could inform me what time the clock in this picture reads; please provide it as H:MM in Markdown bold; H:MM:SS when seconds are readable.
**11:40**
